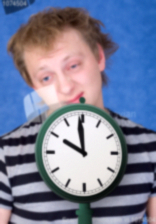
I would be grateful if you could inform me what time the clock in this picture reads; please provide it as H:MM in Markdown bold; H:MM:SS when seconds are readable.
**9:59**
